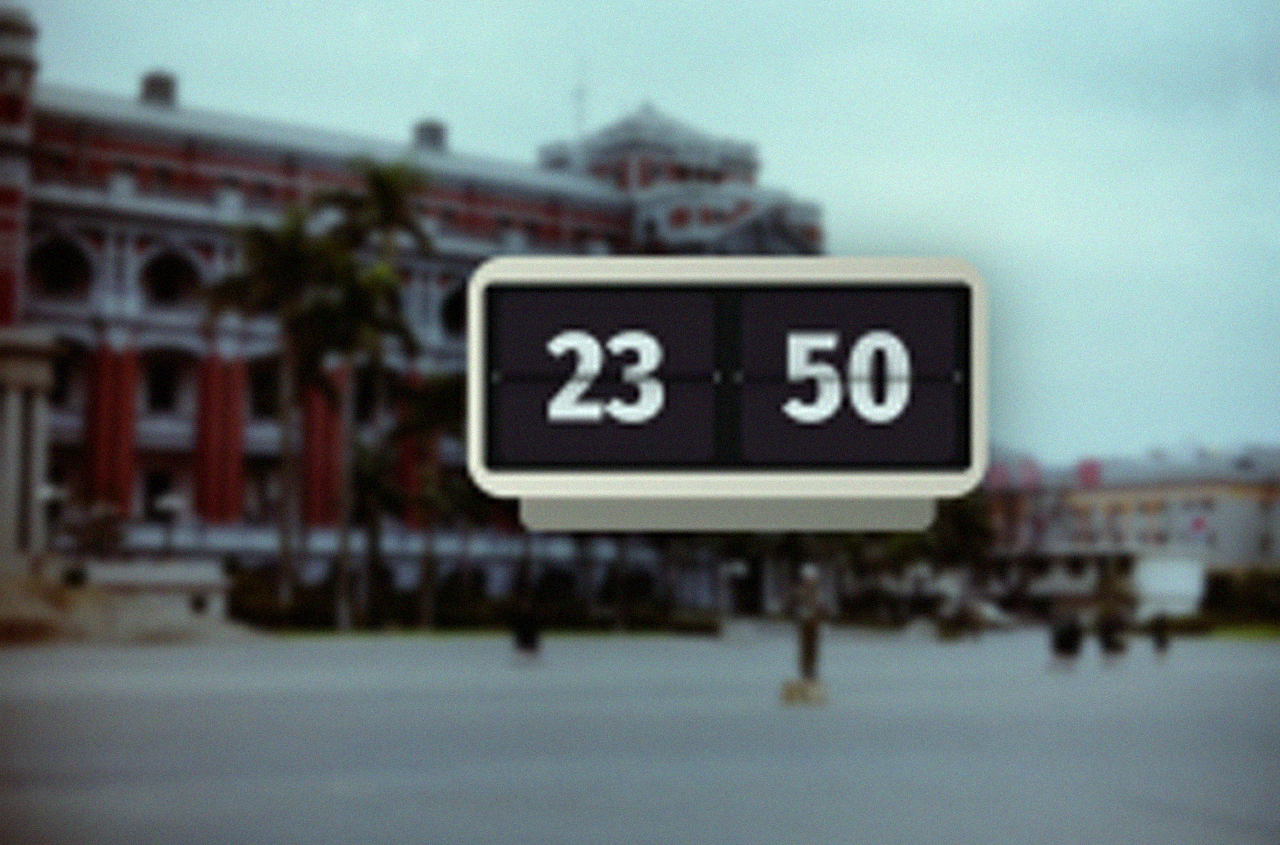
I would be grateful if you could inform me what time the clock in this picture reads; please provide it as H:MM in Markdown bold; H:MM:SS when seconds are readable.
**23:50**
